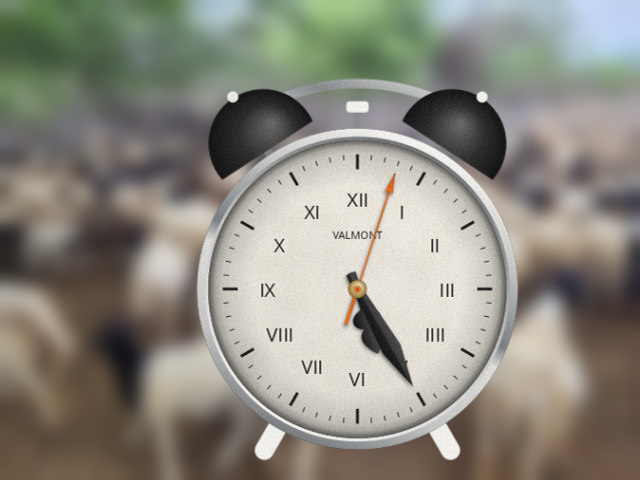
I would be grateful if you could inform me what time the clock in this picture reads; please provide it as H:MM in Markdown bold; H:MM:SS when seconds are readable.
**5:25:03**
